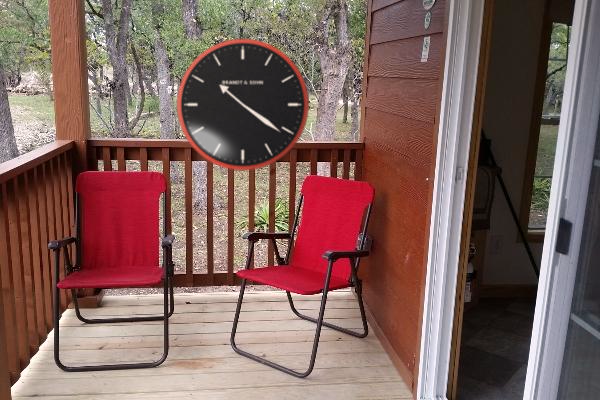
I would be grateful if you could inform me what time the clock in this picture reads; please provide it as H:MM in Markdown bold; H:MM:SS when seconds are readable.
**10:21**
